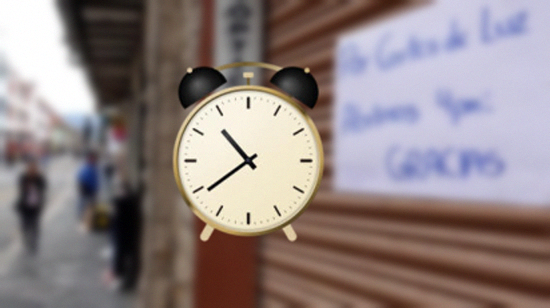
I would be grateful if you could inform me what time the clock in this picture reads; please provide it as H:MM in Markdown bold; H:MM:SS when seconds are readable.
**10:39**
